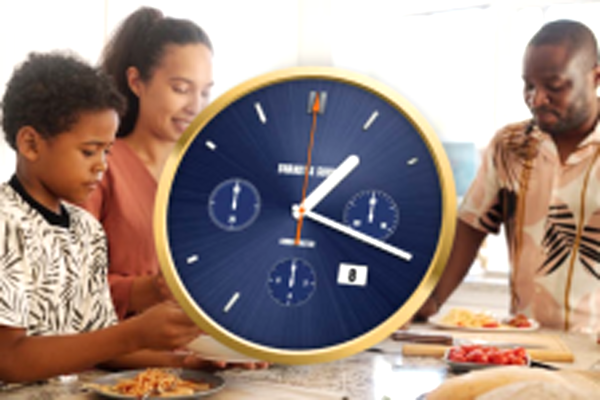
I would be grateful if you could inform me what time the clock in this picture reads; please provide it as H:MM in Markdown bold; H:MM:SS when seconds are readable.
**1:18**
